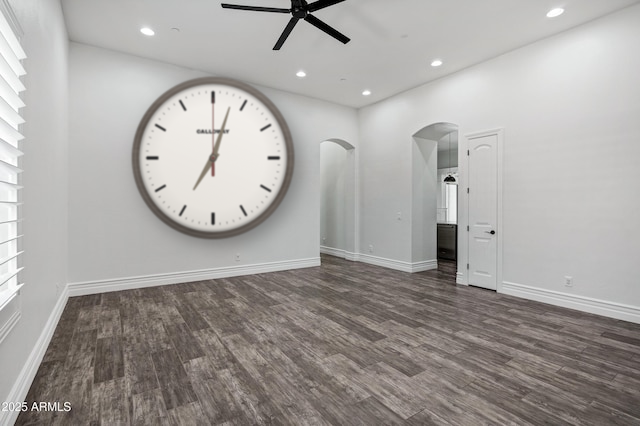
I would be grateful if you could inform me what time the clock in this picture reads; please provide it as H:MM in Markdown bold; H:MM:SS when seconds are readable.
**7:03:00**
